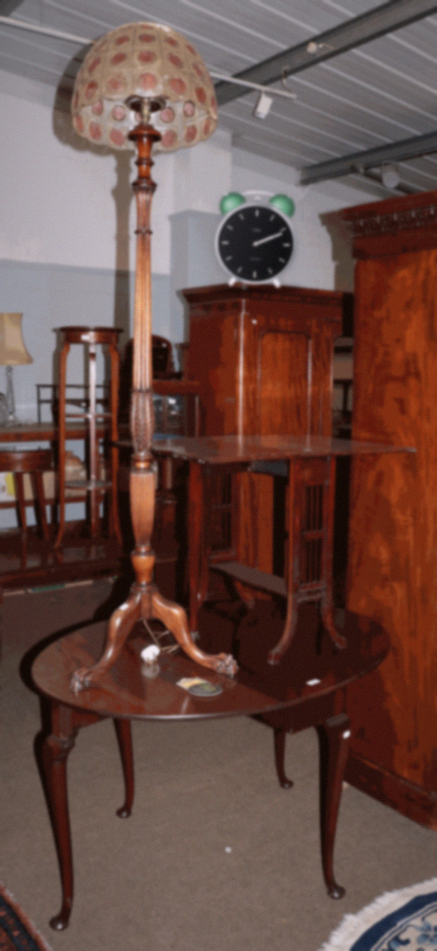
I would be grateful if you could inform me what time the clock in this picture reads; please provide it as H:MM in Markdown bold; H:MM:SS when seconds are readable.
**2:11**
